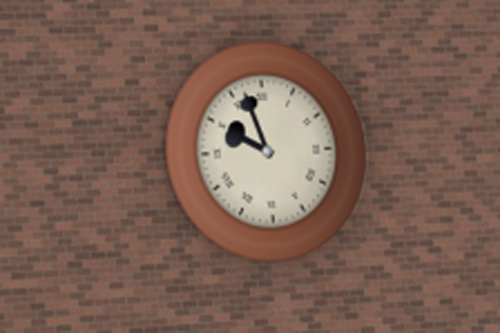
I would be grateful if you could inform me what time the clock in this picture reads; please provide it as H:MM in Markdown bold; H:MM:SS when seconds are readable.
**9:57**
